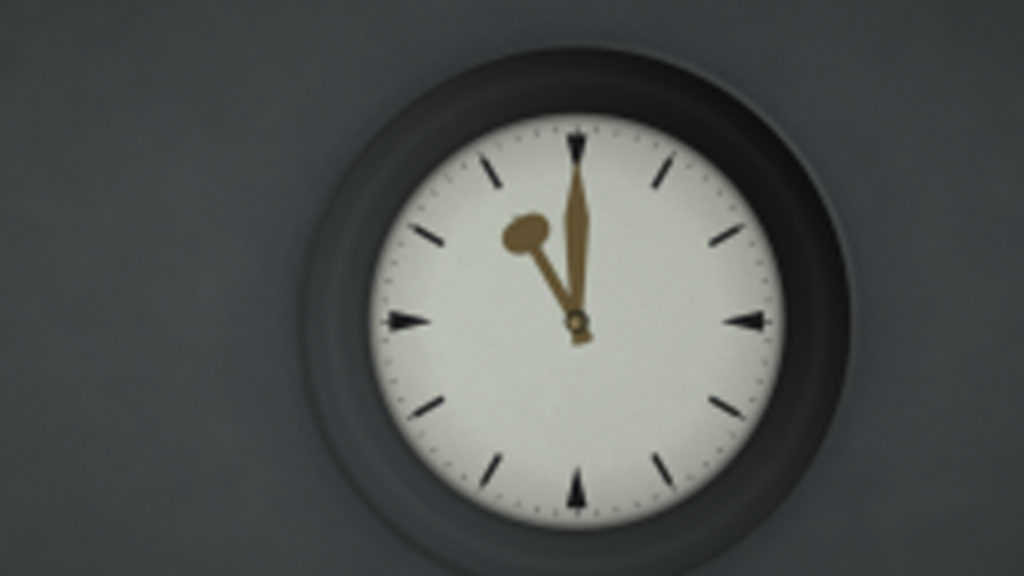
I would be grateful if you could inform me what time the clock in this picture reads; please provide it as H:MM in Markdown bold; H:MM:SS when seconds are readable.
**11:00**
